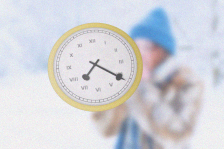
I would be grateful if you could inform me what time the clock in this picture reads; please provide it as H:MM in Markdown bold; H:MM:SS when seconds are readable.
**7:21**
